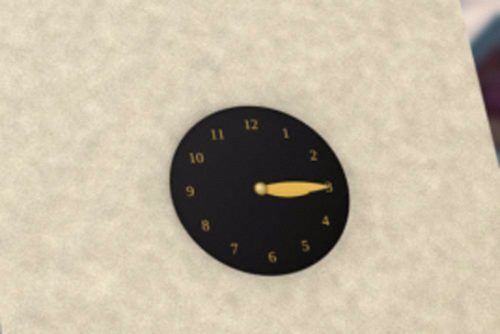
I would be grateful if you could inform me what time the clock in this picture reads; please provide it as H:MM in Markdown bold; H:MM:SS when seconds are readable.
**3:15**
